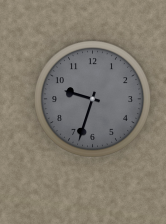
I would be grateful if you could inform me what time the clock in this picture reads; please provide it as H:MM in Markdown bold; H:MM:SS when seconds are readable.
**9:33**
